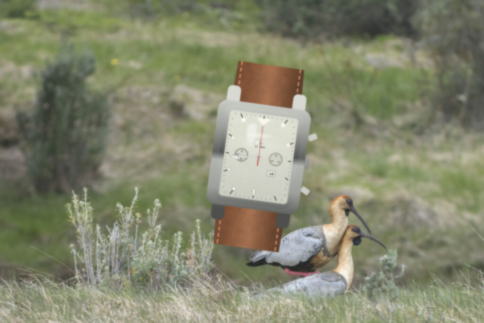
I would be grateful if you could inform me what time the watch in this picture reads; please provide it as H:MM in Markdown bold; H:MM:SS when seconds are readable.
**11:44**
